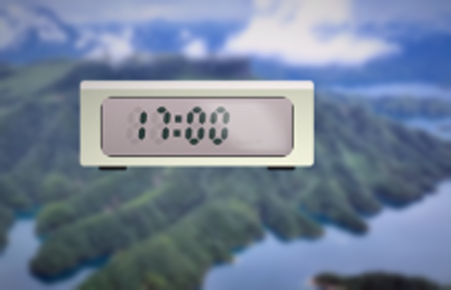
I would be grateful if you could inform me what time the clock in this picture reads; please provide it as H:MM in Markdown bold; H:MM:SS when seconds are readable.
**17:00**
